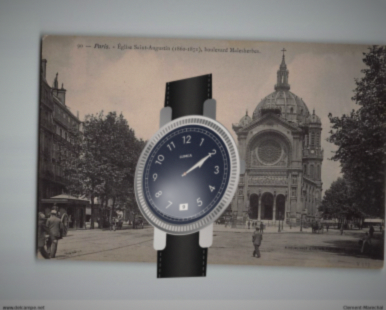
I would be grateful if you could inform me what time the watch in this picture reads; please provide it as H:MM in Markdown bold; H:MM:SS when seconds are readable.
**2:10**
